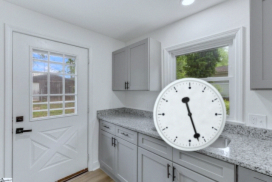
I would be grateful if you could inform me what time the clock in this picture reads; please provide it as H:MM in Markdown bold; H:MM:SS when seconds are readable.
**11:27**
